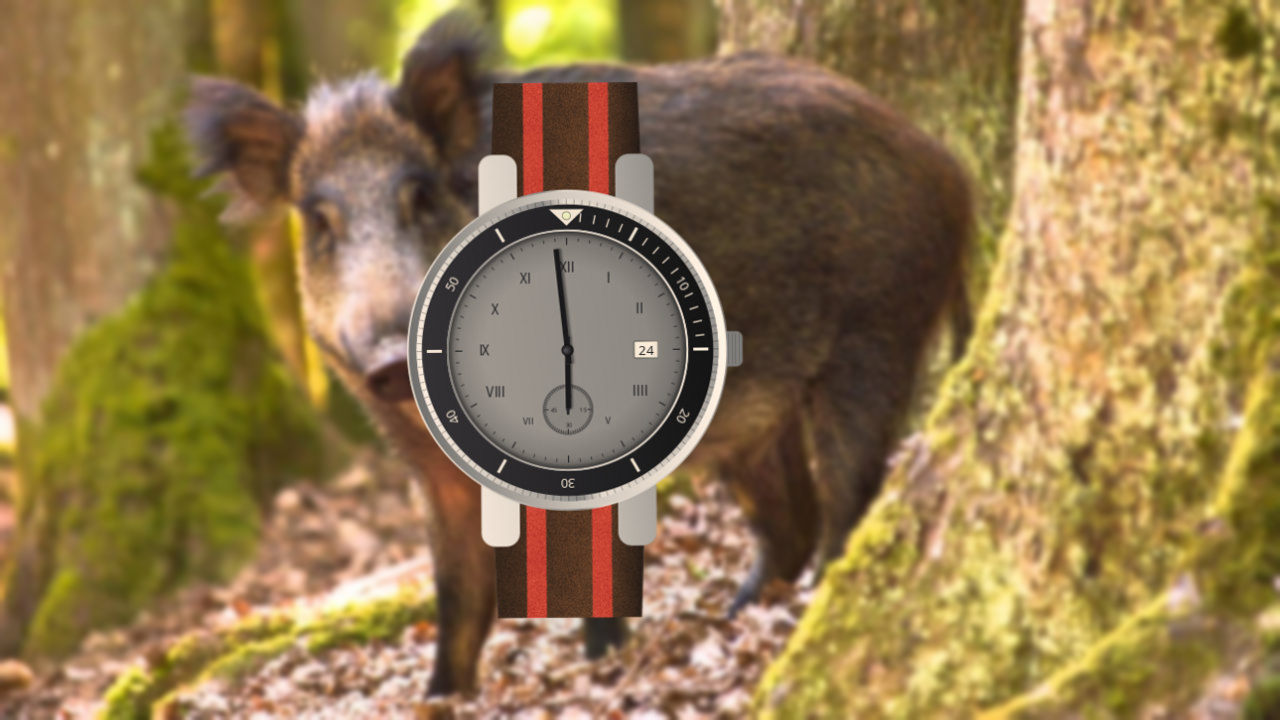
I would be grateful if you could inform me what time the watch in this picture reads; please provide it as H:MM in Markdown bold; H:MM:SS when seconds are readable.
**5:59**
